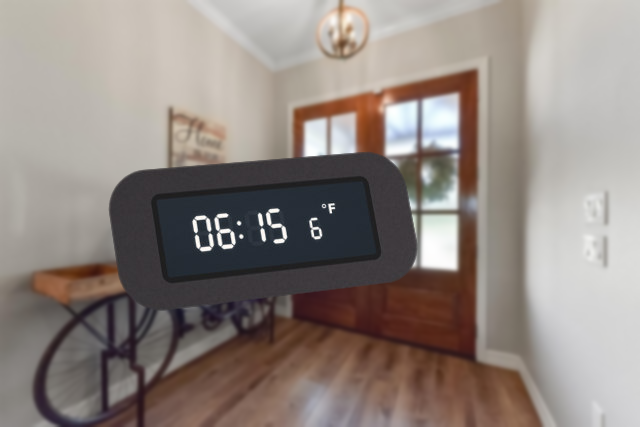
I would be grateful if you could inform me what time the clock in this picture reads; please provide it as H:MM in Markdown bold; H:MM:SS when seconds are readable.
**6:15**
